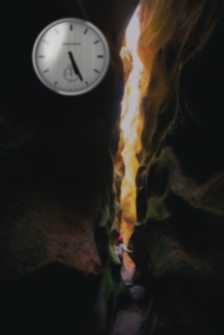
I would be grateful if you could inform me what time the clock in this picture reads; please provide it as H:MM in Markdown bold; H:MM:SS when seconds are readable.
**5:26**
